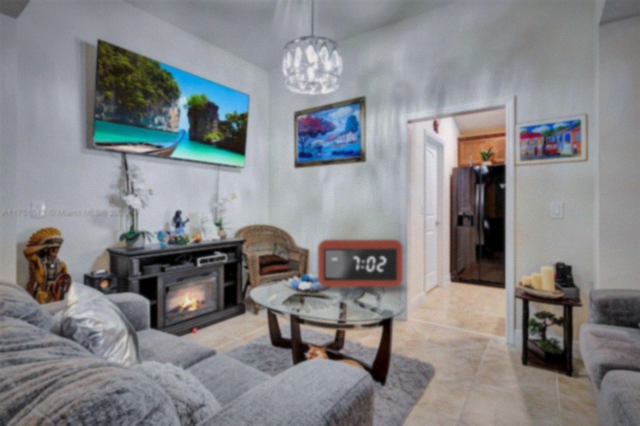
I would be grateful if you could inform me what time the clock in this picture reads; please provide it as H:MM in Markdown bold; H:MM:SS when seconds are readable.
**7:02**
